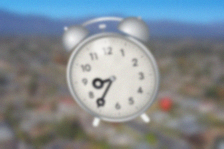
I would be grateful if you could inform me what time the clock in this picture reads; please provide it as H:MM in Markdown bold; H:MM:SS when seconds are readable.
**8:36**
